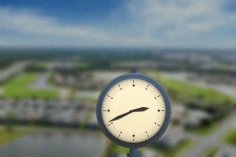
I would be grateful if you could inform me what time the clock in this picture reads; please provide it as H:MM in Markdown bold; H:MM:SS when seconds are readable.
**2:41**
